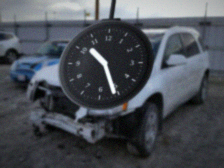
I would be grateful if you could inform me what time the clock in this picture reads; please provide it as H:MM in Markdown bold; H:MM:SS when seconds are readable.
**10:26**
